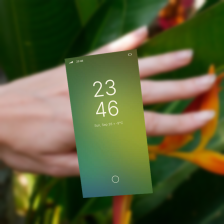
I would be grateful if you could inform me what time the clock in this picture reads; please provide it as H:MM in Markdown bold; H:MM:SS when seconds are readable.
**23:46**
